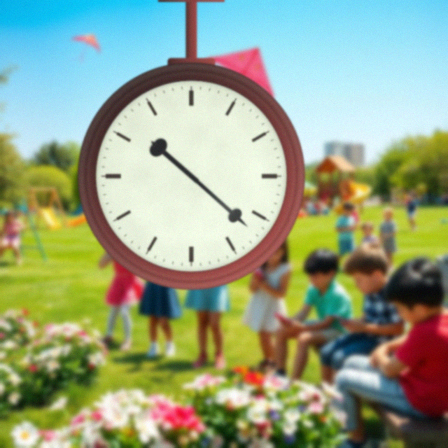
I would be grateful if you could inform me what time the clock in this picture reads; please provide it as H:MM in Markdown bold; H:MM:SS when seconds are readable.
**10:22**
